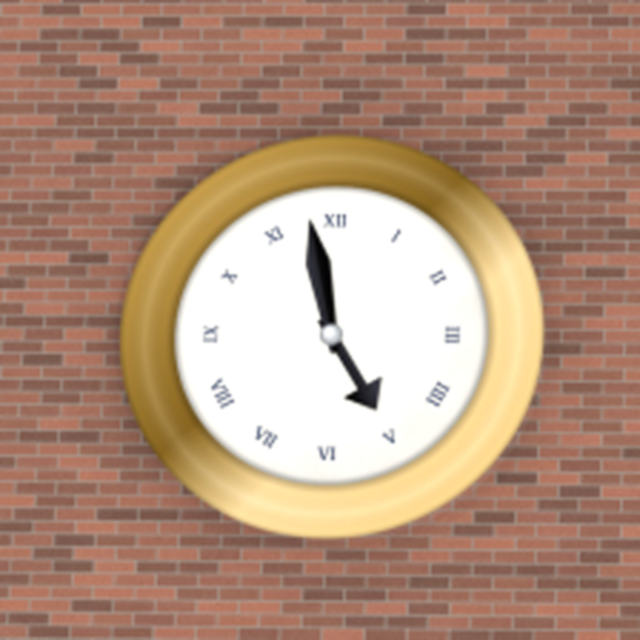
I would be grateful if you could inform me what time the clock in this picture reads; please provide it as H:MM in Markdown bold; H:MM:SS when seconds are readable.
**4:58**
